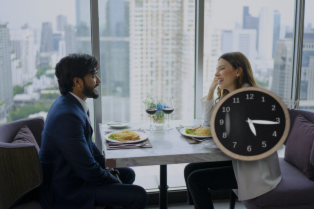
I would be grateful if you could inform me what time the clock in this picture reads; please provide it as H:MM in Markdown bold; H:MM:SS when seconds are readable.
**5:16**
